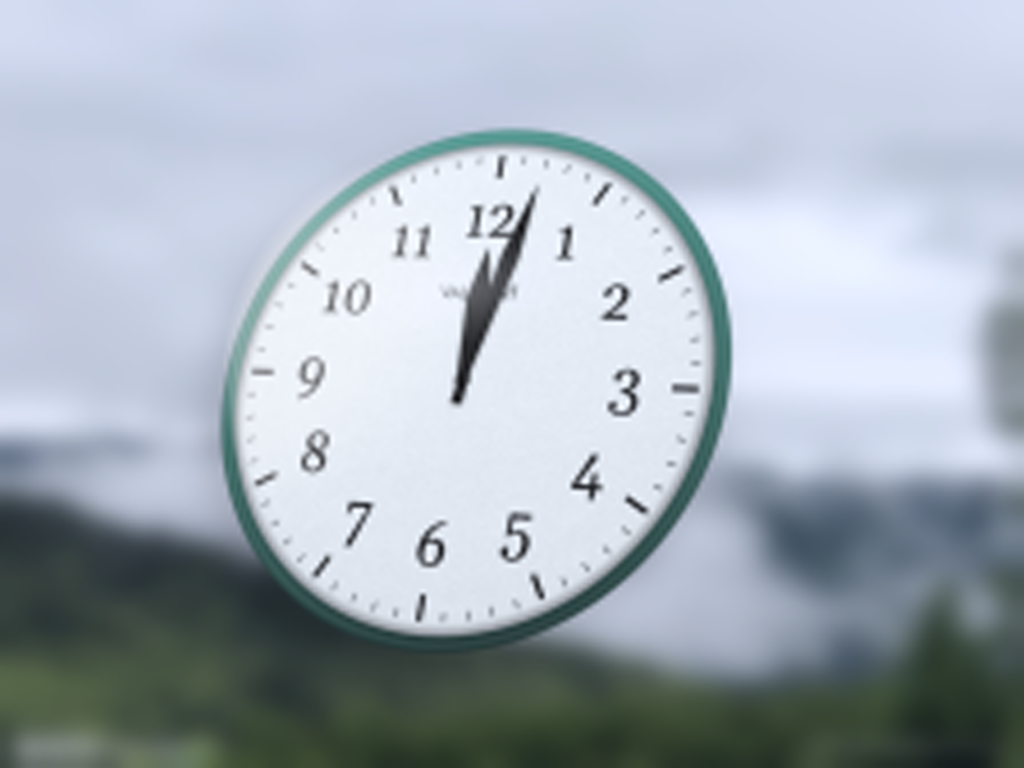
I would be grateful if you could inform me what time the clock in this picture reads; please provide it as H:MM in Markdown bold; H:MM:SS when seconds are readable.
**12:02**
